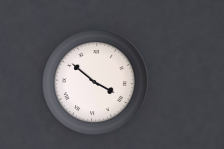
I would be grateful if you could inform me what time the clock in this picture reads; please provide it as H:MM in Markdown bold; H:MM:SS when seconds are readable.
**3:51**
